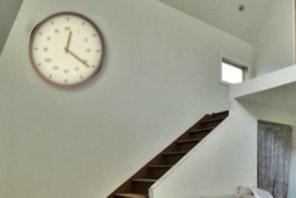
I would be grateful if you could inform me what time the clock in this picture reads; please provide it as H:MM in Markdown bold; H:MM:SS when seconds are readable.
**12:21**
